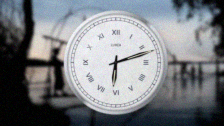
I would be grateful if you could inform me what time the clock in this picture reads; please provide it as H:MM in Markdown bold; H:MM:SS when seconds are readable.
**6:12**
